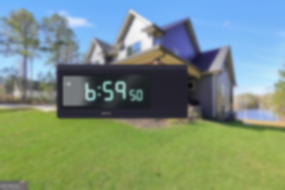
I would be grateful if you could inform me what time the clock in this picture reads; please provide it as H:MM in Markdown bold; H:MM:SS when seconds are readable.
**6:59**
